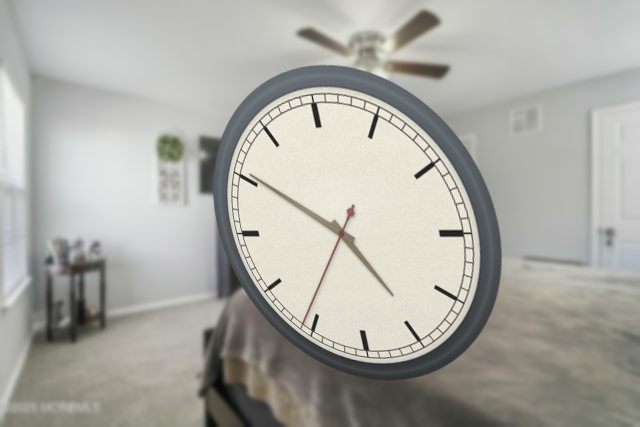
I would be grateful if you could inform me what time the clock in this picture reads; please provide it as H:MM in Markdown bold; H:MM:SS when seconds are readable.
**4:50:36**
